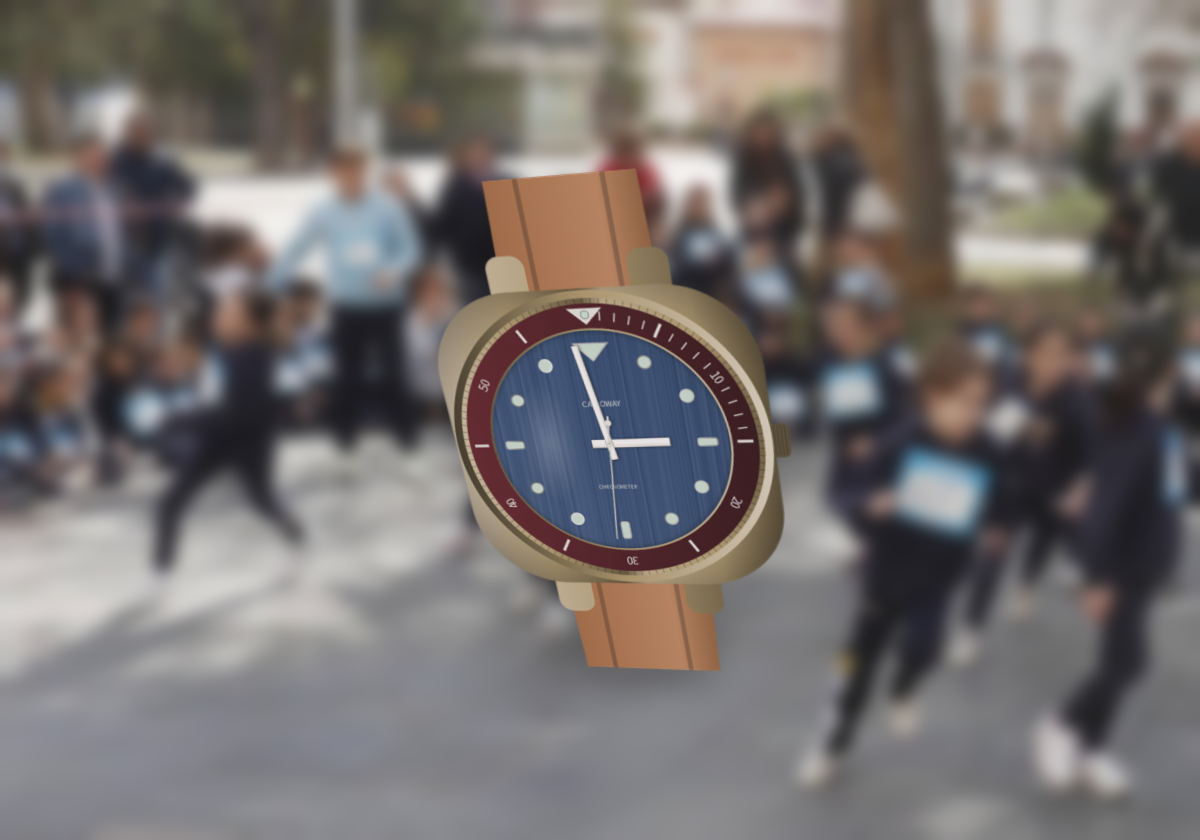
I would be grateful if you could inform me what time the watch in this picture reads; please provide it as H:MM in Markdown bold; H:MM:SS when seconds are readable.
**2:58:31**
